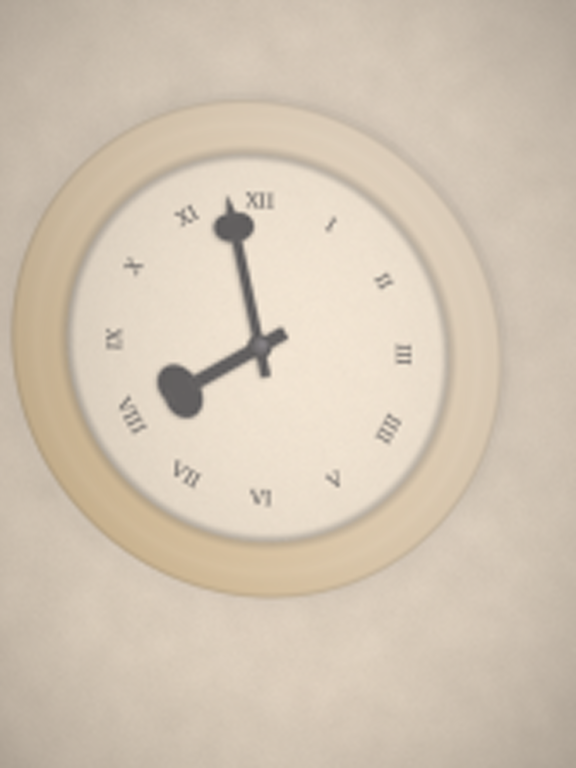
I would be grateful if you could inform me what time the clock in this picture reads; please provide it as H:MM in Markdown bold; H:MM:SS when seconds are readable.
**7:58**
